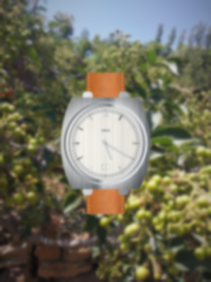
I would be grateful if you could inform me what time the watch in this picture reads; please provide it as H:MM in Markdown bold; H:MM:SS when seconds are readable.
**5:20**
